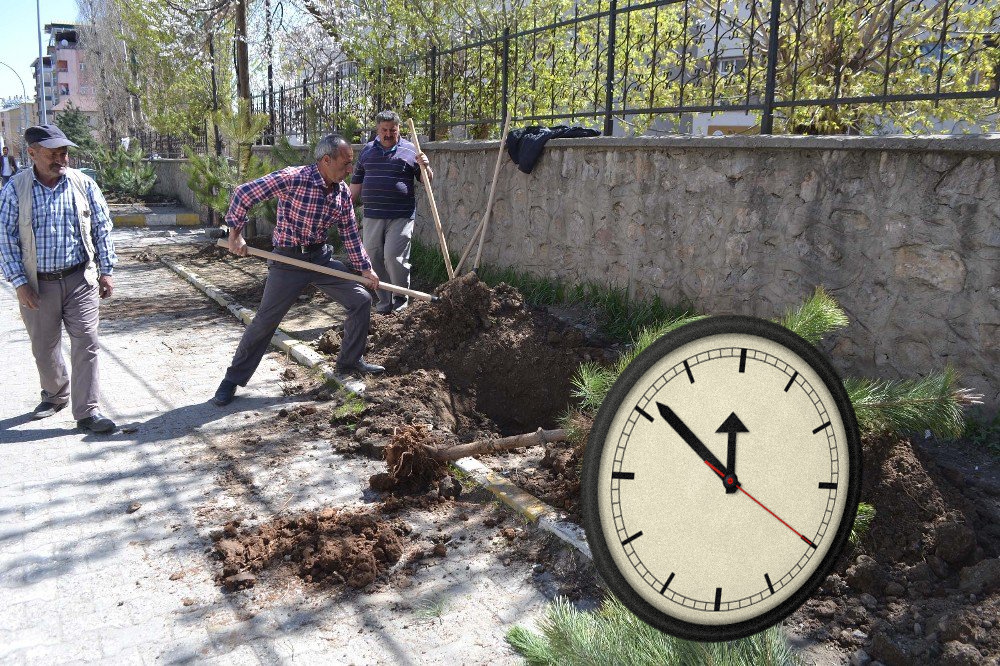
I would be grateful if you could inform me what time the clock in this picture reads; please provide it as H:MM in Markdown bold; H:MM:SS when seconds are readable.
**11:51:20**
